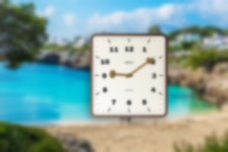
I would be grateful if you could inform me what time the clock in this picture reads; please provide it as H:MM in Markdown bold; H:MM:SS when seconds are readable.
**9:09**
